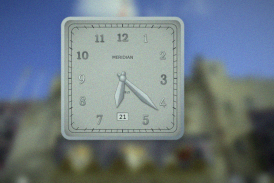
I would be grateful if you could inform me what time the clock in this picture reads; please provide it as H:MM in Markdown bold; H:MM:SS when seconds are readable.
**6:22**
